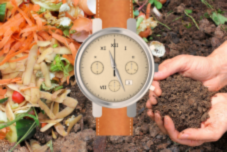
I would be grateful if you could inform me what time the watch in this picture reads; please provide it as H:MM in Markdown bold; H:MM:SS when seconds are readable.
**11:26**
